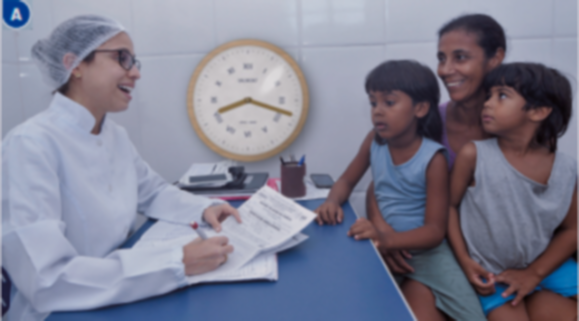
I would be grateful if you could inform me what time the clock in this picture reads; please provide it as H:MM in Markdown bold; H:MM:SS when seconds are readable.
**8:18**
